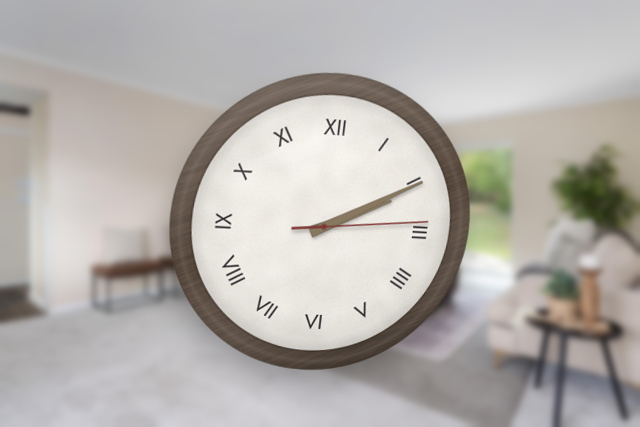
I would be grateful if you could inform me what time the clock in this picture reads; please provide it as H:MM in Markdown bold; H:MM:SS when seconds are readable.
**2:10:14**
